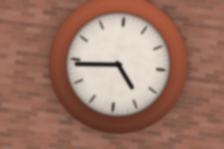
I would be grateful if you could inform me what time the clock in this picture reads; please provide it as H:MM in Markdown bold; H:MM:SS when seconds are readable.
**4:44**
